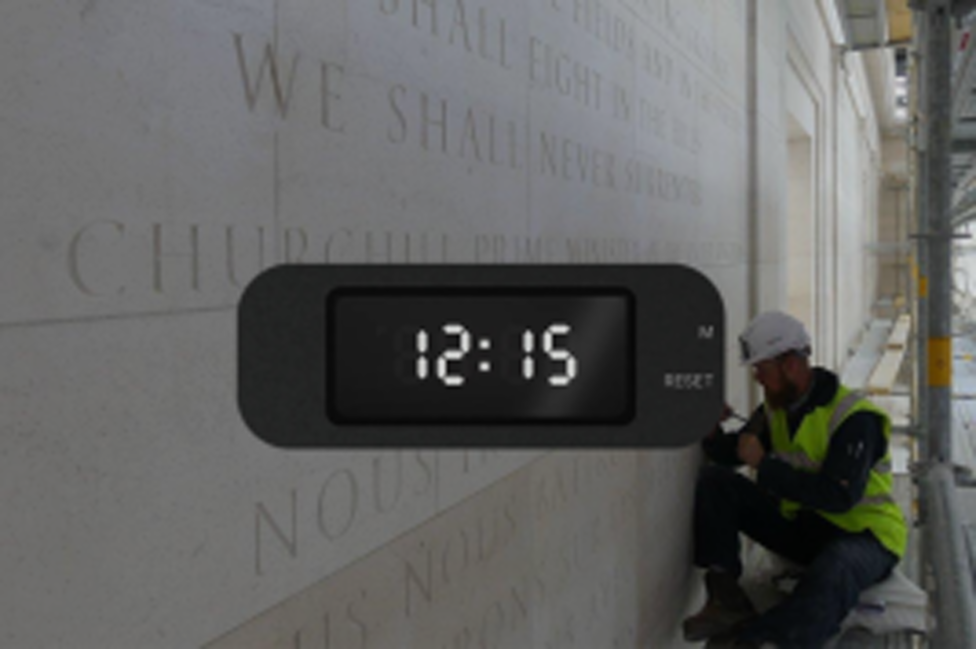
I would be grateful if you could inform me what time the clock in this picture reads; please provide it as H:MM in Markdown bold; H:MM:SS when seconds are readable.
**12:15**
